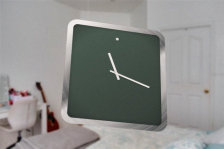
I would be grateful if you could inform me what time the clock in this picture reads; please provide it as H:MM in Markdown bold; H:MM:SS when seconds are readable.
**11:18**
